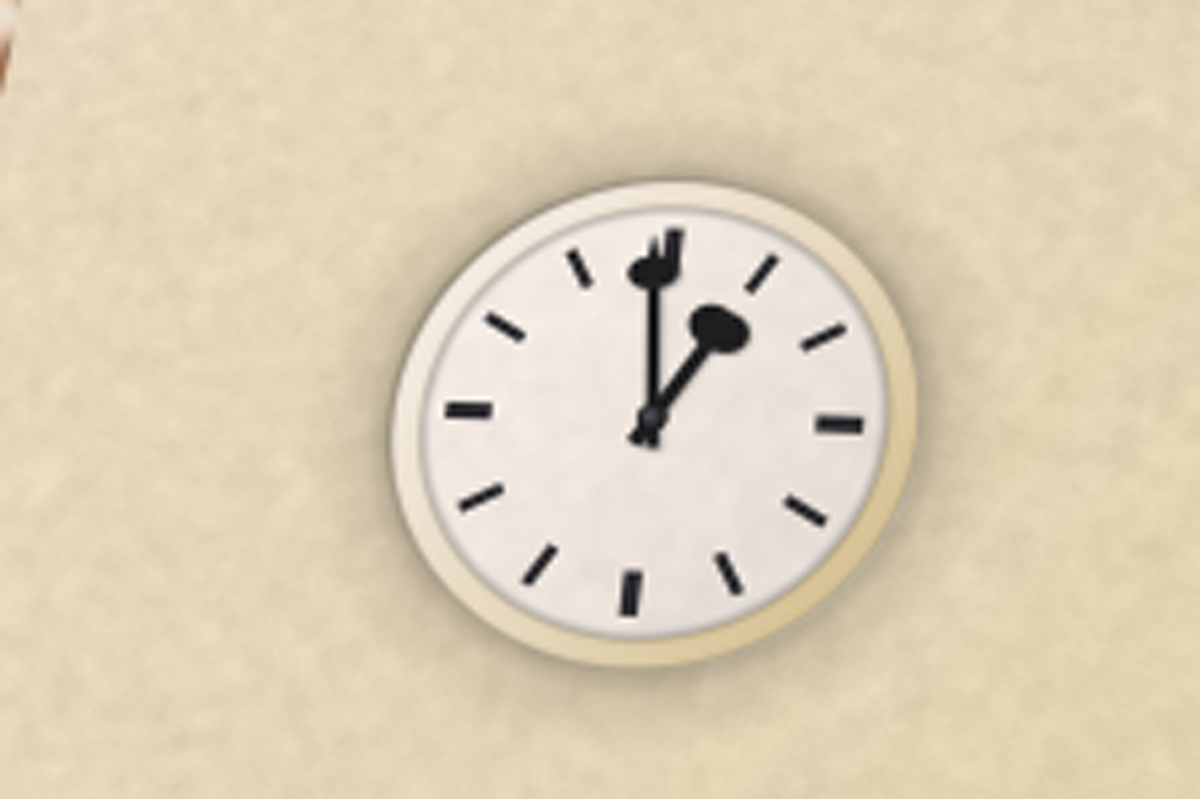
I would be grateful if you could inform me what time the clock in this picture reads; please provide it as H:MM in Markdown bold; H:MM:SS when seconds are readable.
**12:59**
